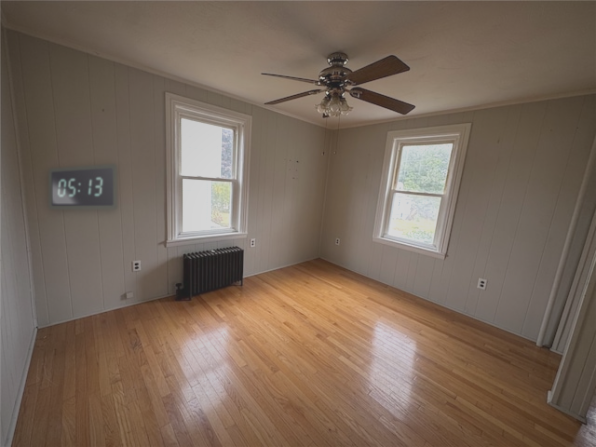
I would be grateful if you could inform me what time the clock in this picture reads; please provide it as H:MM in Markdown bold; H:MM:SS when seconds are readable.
**5:13**
